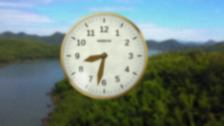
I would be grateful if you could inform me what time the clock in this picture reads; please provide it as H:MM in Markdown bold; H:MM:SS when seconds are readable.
**8:32**
